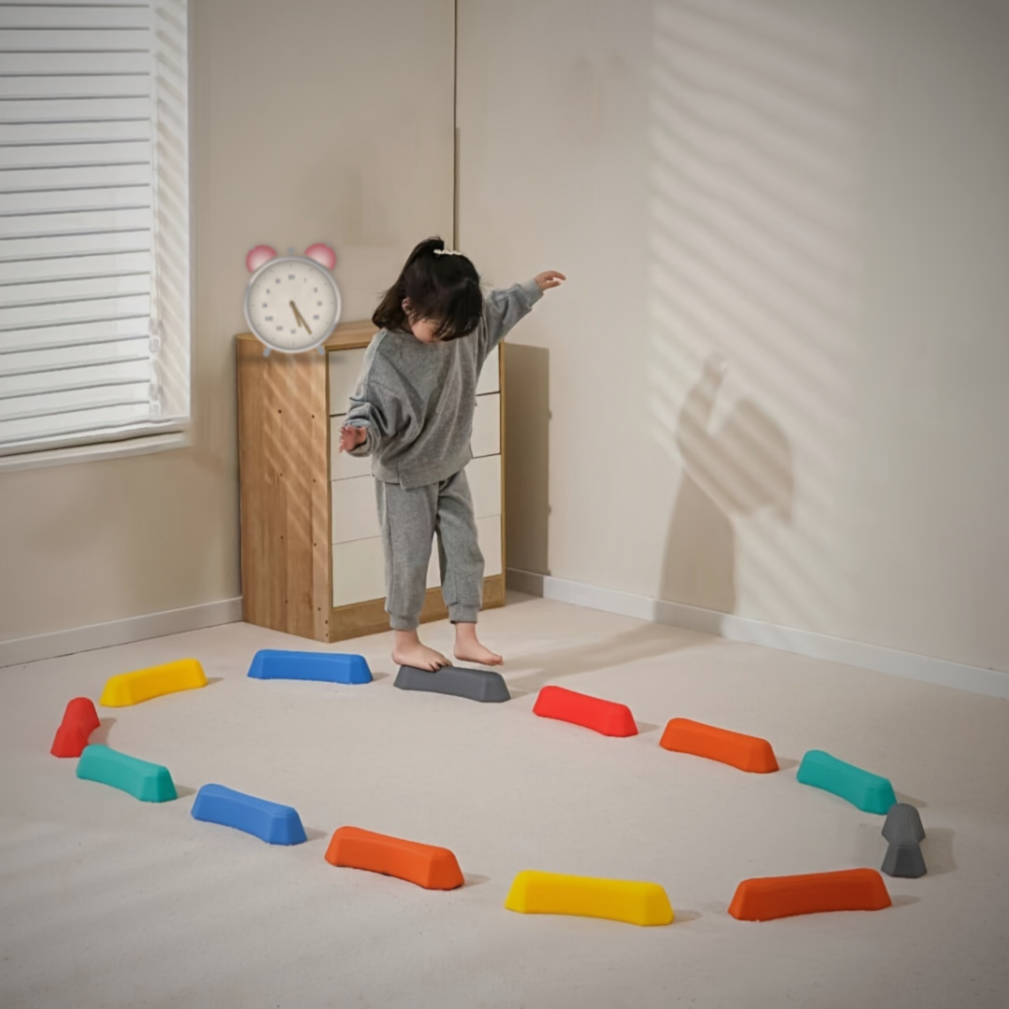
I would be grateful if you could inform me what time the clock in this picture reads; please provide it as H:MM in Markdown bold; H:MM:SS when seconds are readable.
**5:25**
